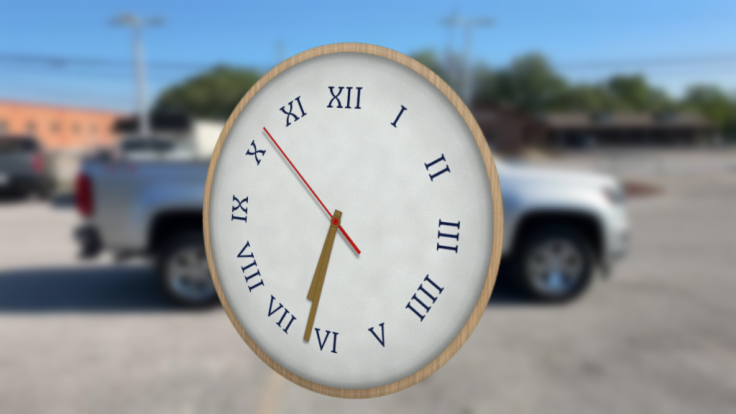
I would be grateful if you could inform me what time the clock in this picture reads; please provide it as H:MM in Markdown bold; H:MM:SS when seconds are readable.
**6:31:52**
